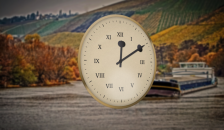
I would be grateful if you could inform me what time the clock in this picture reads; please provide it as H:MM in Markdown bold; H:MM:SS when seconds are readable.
**12:10**
